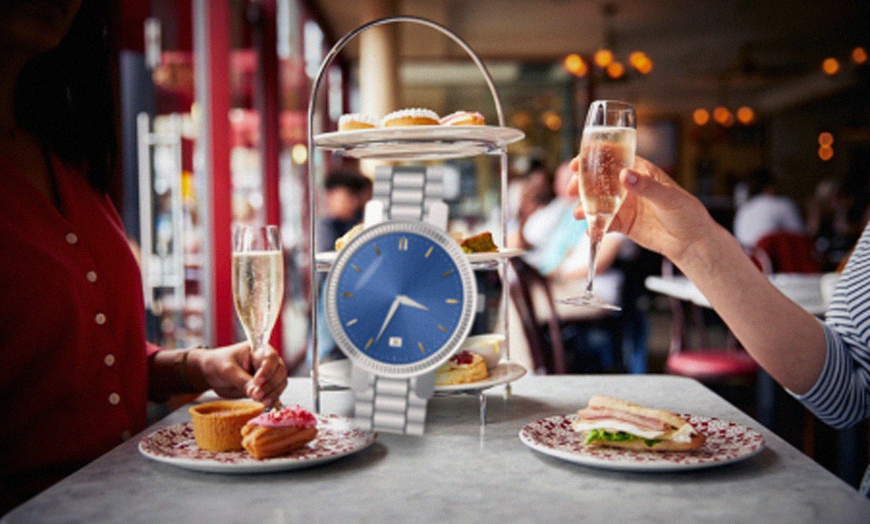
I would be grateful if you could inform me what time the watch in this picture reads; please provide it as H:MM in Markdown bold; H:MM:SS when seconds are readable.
**3:34**
